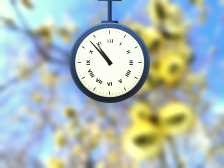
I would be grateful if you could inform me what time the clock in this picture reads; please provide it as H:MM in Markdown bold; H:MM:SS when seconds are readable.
**10:53**
